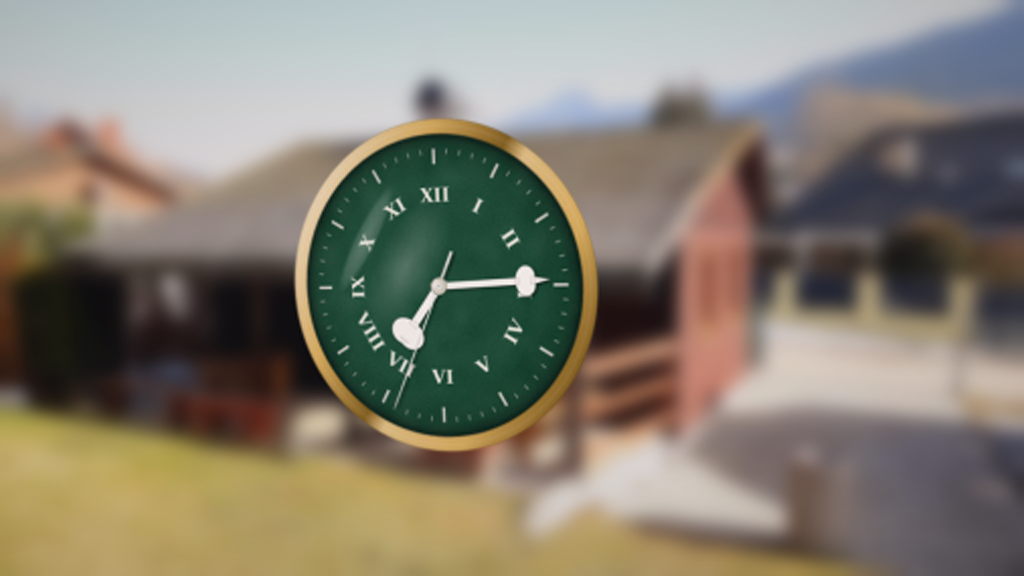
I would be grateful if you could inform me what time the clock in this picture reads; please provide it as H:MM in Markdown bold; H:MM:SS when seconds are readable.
**7:14:34**
